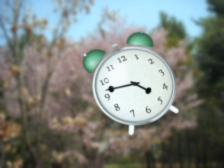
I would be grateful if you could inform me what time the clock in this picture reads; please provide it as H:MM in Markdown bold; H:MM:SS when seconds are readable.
**4:47**
